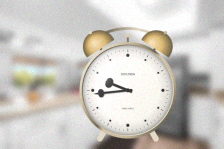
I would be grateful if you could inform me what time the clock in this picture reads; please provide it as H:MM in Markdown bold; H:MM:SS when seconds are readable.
**9:44**
